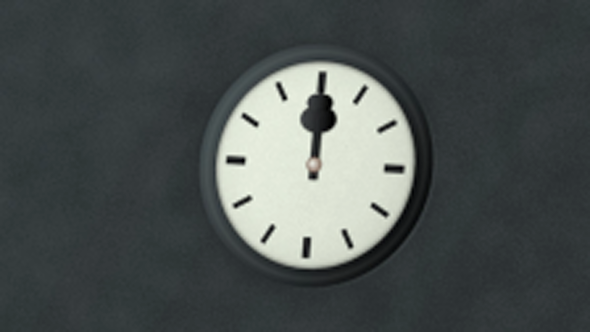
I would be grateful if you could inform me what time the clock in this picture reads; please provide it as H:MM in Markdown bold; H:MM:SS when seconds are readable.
**12:00**
